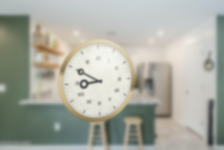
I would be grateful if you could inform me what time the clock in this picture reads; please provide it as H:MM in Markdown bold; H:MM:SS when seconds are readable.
**8:50**
